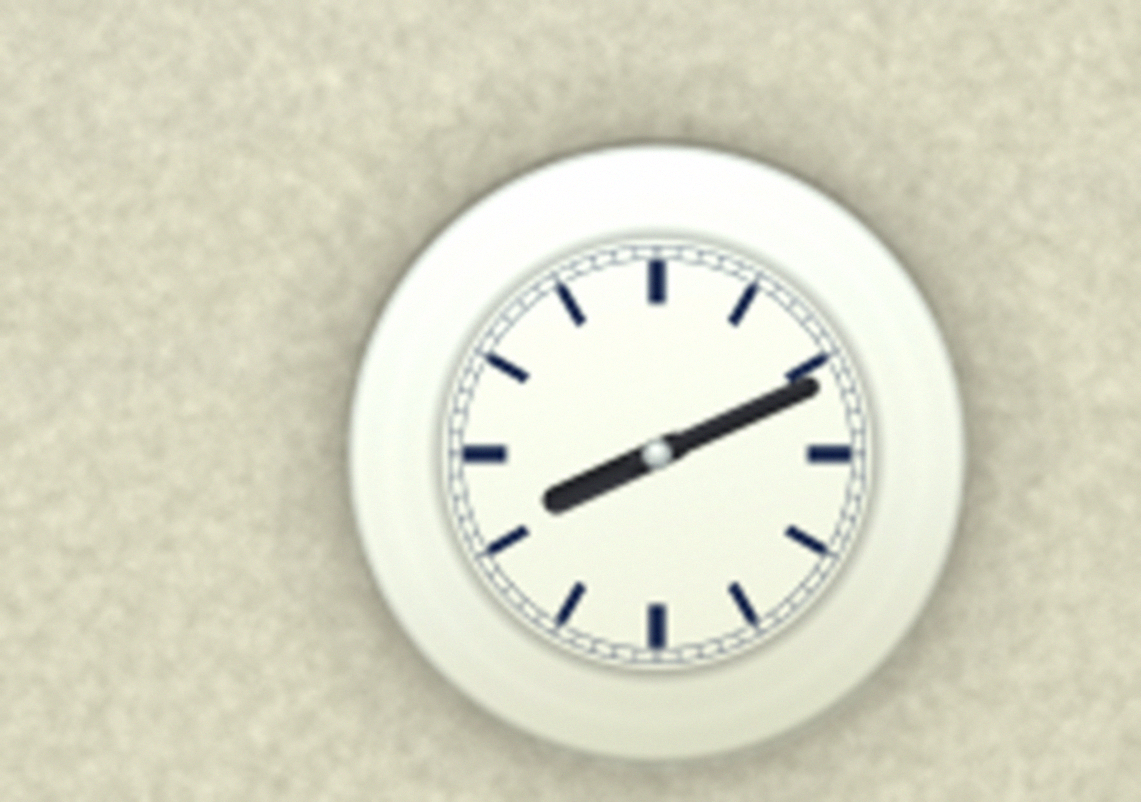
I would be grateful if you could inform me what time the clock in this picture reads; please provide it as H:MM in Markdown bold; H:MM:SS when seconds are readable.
**8:11**
